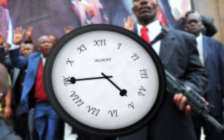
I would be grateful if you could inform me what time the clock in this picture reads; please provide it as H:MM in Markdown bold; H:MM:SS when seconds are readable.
**4:45**
